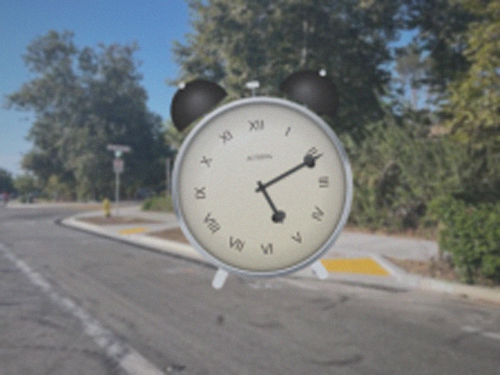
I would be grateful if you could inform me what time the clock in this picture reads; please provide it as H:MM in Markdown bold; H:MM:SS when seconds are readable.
**5:11**
